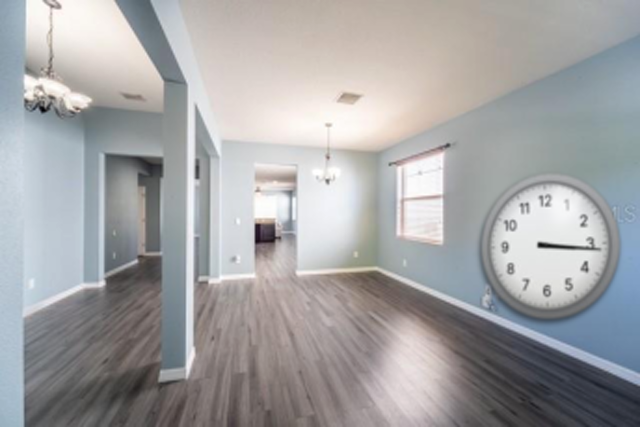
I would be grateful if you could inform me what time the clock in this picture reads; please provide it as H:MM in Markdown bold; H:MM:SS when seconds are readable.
**3:16**
